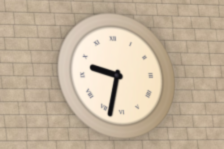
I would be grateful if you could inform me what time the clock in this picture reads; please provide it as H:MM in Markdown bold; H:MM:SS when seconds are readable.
**9:33**
